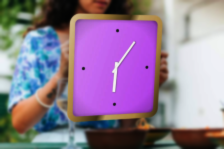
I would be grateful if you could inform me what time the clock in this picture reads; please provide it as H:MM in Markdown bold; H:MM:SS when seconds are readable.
**6:06**
